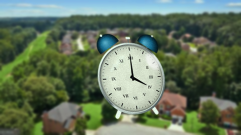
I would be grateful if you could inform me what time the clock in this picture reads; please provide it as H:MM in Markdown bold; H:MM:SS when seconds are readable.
**4:00**
